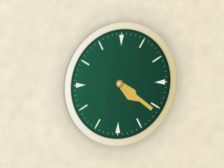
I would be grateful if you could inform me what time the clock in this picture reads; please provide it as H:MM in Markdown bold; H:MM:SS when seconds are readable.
**4:21**
